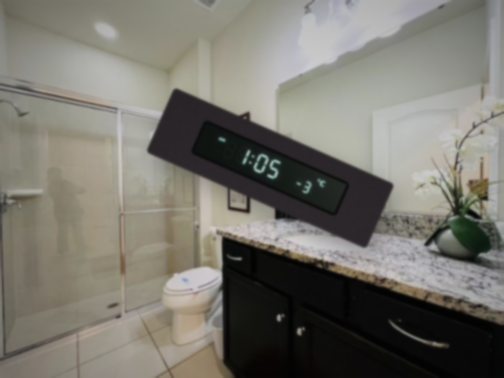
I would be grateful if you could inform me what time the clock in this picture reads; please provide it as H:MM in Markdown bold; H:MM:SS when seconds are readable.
**1:05**
